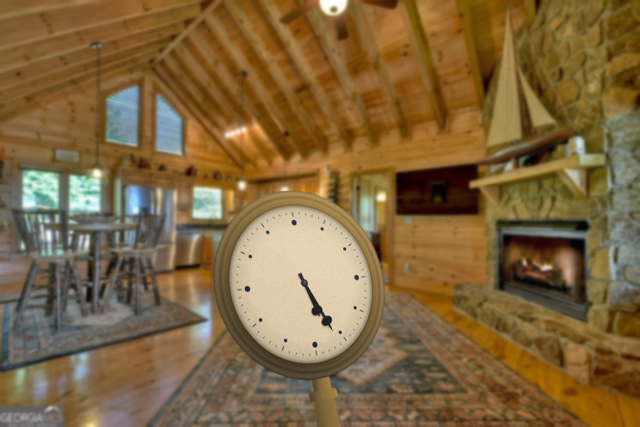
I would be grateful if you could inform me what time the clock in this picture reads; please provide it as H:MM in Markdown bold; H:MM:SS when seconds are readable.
**5:26**
